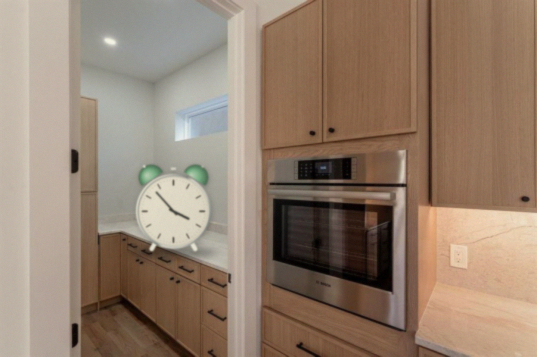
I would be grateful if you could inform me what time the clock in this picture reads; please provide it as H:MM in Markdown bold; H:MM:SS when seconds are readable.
**3:53**
